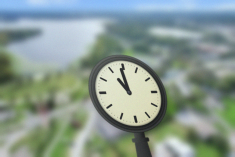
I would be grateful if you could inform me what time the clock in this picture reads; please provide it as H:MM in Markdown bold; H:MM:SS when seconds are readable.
**10:59**
